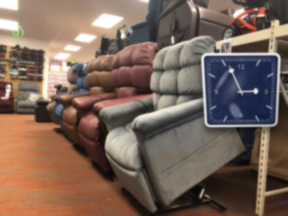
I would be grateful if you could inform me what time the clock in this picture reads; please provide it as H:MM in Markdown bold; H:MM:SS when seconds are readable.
**2:56**
